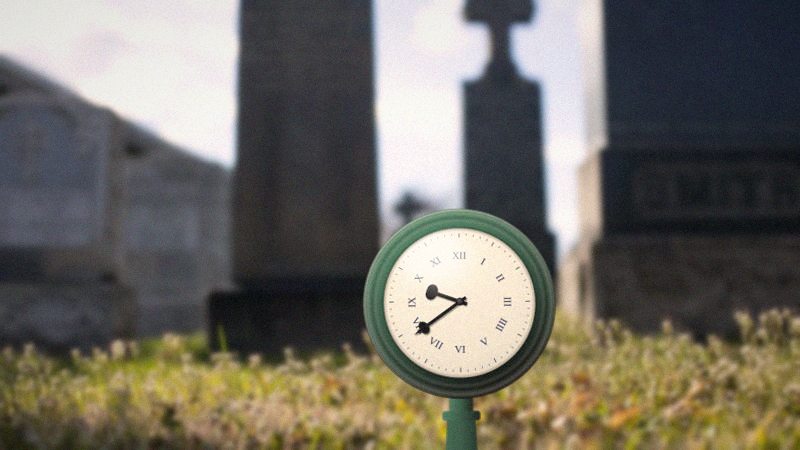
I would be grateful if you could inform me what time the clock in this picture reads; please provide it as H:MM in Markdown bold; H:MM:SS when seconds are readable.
**9:39**
